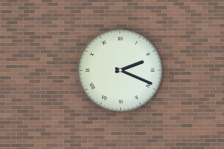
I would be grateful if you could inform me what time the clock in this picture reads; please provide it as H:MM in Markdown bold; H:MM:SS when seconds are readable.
**2:19**
